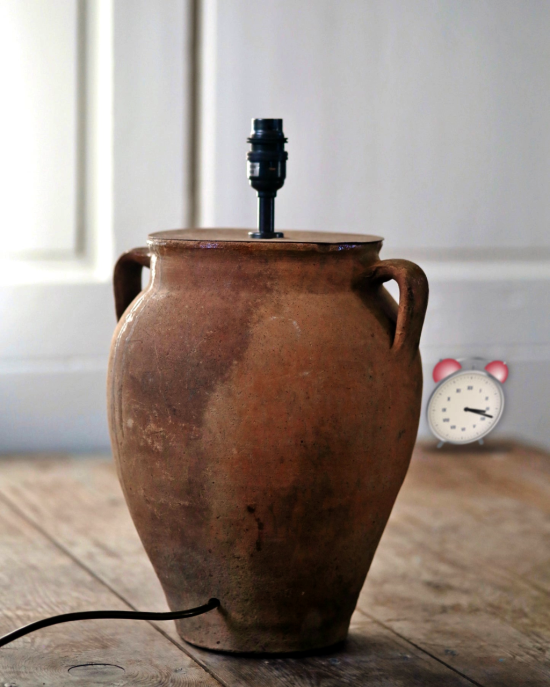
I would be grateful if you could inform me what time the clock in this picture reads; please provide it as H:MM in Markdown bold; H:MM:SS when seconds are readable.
**3:18**
